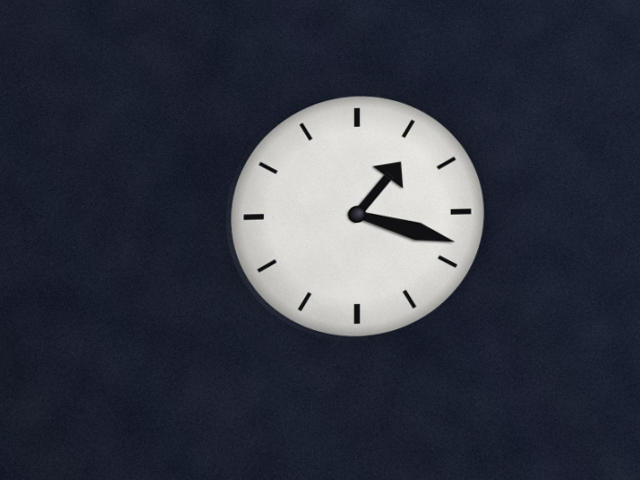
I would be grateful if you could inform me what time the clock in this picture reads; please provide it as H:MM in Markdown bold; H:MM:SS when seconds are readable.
**1:18**
